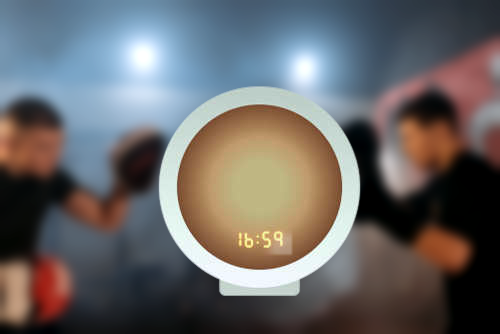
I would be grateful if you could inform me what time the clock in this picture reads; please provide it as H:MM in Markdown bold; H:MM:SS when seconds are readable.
**16:59**
